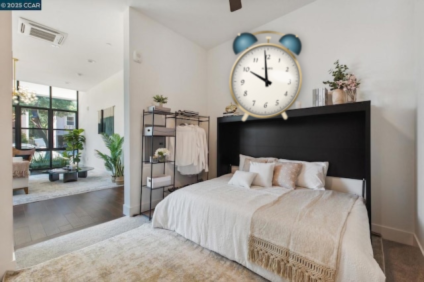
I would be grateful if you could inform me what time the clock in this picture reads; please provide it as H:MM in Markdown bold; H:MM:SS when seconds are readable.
**9:59**
